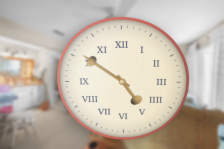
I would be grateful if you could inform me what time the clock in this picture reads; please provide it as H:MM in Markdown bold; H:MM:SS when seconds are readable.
**4:51**
